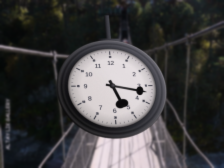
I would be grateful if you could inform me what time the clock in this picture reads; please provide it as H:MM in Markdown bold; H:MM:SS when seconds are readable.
**5:17**
